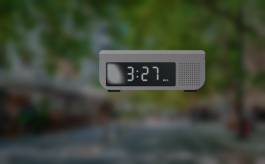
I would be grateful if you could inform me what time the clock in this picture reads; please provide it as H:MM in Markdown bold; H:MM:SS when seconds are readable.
**3:27**
